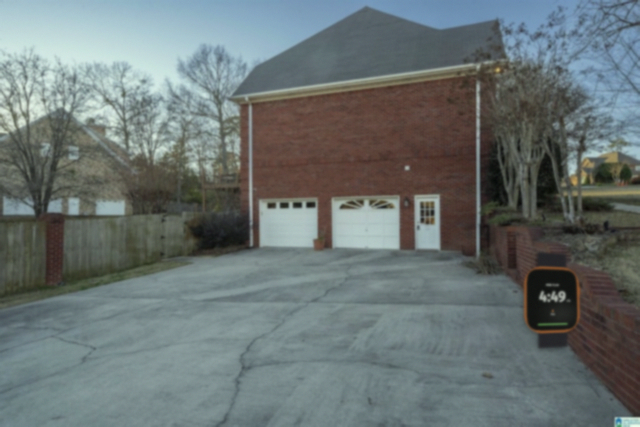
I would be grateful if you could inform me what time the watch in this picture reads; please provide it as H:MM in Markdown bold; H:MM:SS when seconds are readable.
**4:49**
